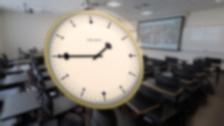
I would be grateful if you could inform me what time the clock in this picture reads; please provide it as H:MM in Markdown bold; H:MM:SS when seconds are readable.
**1:45**
